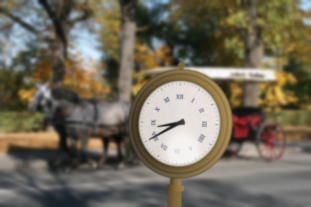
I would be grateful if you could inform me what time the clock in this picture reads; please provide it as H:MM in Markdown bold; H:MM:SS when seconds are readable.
**8:40**
